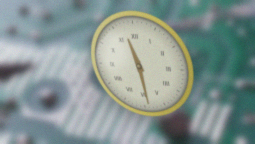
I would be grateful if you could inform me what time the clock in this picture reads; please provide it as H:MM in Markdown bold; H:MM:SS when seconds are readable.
**11:29**
